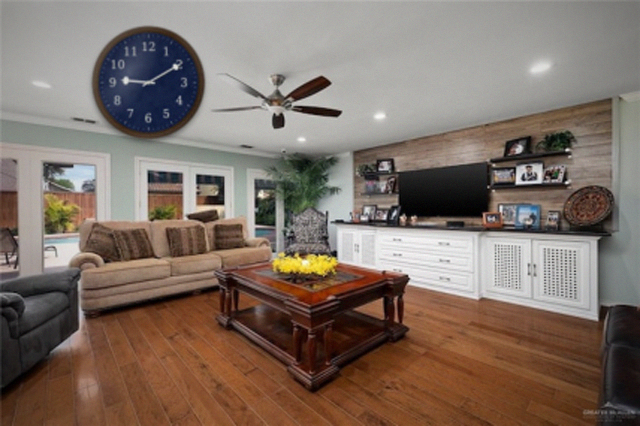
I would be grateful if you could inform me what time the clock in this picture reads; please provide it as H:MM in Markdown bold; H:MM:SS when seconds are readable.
**9:10**
